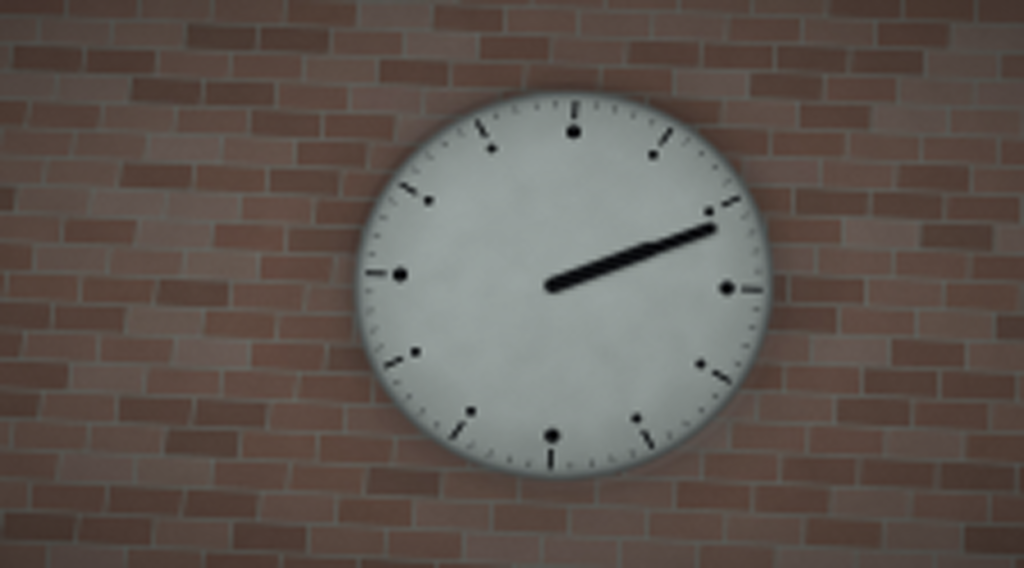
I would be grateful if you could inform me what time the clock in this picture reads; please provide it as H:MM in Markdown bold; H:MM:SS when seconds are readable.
**2:11**
